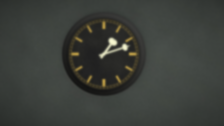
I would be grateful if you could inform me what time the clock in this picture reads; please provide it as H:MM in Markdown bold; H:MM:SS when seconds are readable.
**1:12**
